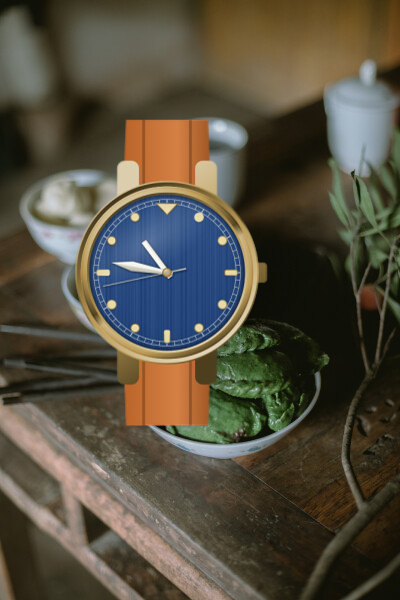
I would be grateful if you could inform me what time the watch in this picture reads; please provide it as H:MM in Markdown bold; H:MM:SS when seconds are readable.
**10:46:43**
